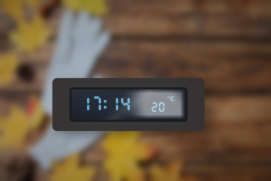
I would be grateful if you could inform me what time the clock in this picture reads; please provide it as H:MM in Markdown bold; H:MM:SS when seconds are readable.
**17:14**
